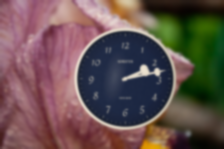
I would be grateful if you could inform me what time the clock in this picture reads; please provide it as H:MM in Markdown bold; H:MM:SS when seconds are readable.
**2:13**
